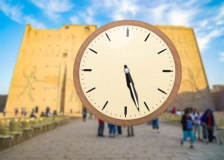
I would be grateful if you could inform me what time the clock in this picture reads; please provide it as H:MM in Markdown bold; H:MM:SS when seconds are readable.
**5:27**
